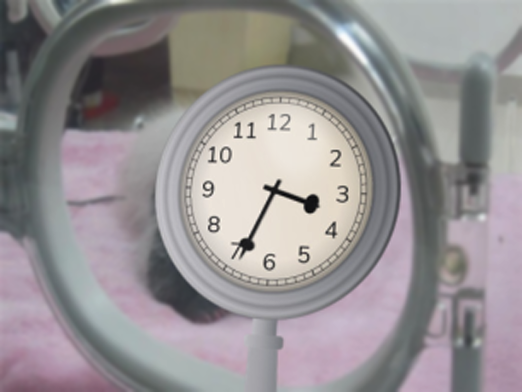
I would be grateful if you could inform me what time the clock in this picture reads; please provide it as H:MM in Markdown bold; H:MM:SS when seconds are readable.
**3:34**
